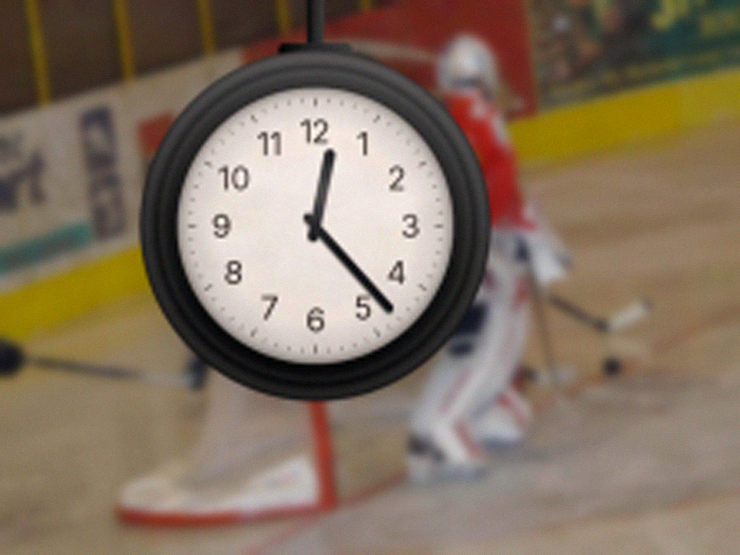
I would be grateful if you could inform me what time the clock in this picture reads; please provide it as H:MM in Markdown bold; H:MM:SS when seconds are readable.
**12:23**
